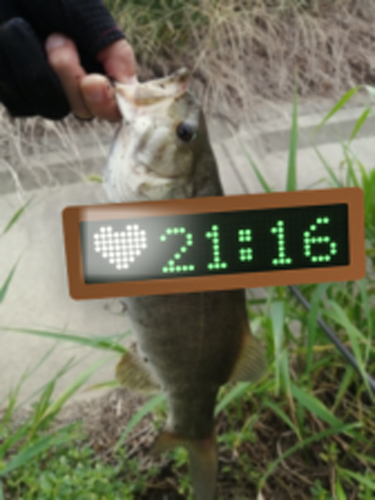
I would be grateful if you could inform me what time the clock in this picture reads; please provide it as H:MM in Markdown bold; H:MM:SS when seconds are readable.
**21:16**
